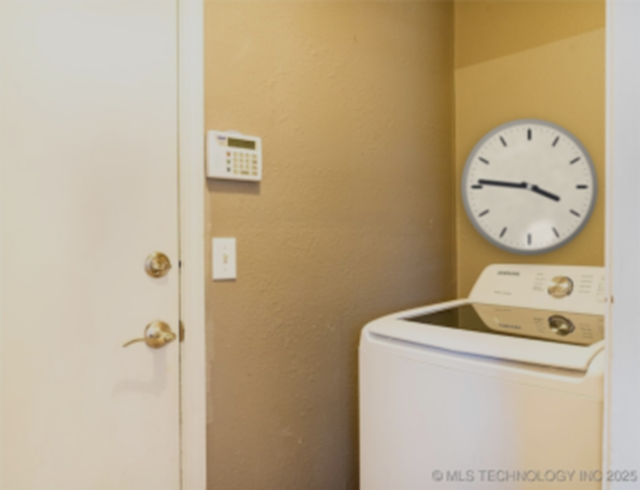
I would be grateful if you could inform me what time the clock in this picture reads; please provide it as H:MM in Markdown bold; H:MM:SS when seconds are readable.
**3:46**
